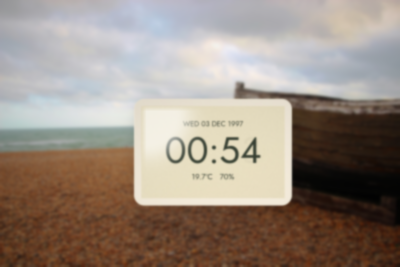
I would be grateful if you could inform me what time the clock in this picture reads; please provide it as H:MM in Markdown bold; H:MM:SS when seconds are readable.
**0:54**
